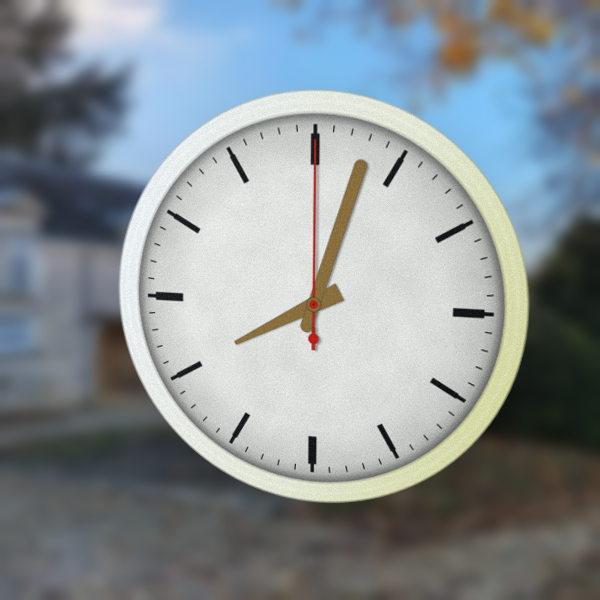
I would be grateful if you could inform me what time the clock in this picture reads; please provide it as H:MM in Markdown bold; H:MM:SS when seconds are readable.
**8:03:00**
